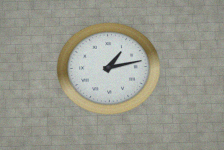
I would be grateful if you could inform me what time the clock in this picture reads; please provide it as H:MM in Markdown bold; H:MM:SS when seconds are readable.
**1:13**
